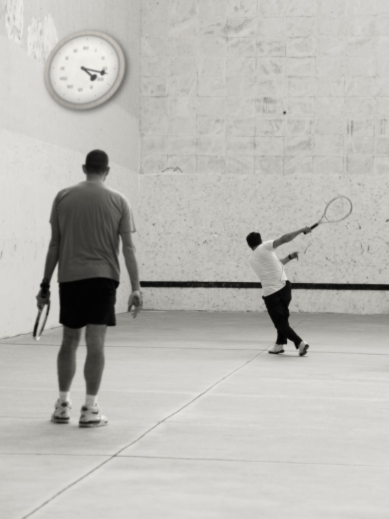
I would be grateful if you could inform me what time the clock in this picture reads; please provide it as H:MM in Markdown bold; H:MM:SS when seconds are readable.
**4:17**
